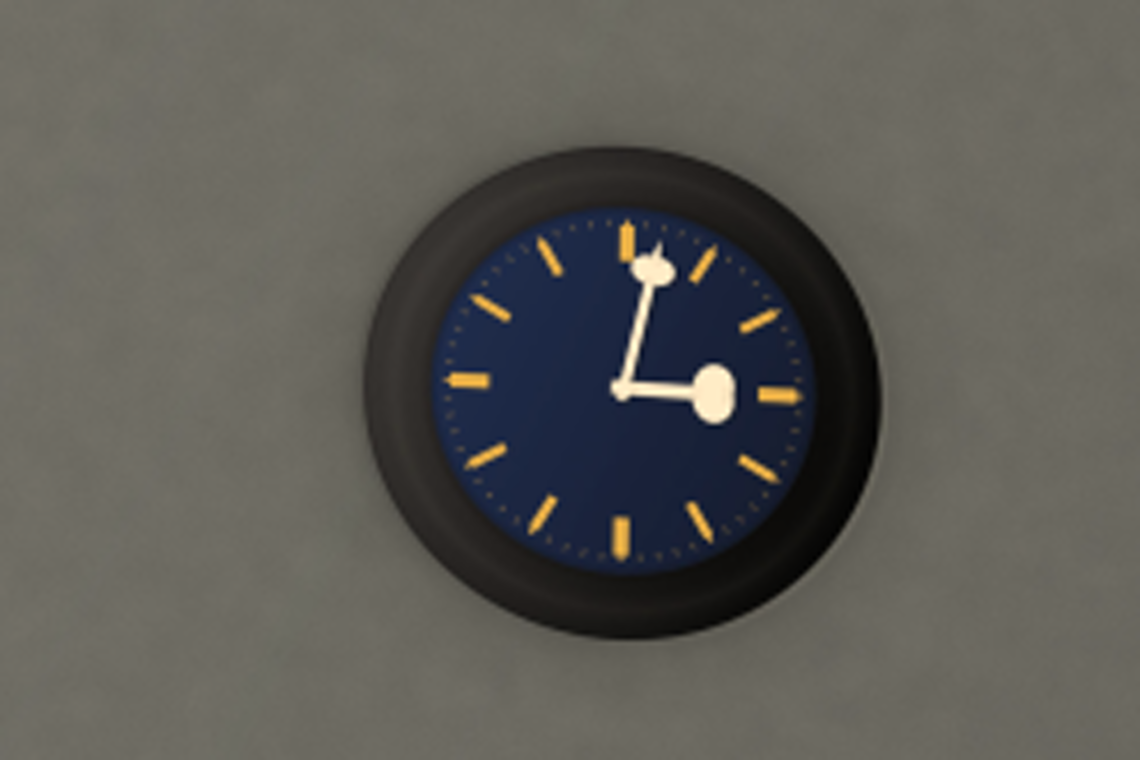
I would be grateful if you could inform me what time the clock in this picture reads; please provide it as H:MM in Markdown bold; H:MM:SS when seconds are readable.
**3:02**
